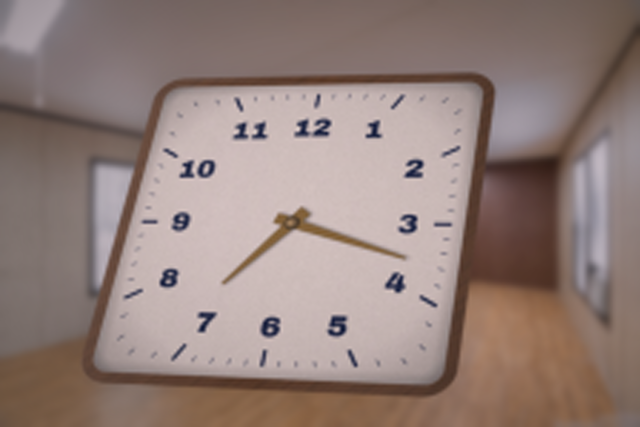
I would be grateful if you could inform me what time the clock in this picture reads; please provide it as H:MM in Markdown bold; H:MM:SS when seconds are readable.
**7:18**
